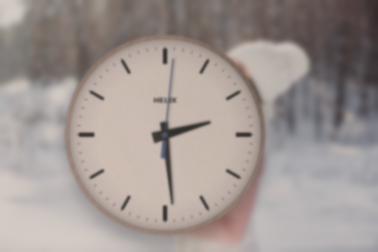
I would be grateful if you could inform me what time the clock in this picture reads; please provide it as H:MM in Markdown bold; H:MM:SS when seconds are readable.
**2:29:01**
